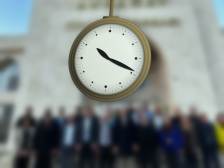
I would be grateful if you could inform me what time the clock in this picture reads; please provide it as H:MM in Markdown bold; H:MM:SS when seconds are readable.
**10:19**
